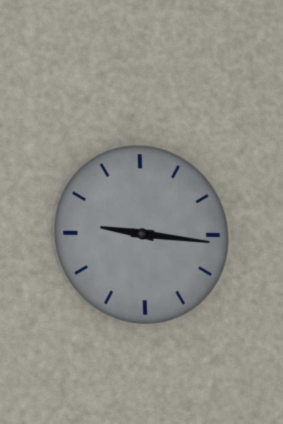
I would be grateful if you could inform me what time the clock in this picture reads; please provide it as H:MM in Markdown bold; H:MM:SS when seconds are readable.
**9:16**
